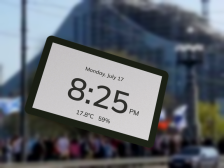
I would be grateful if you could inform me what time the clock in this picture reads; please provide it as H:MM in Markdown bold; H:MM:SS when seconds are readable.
**8:25**
